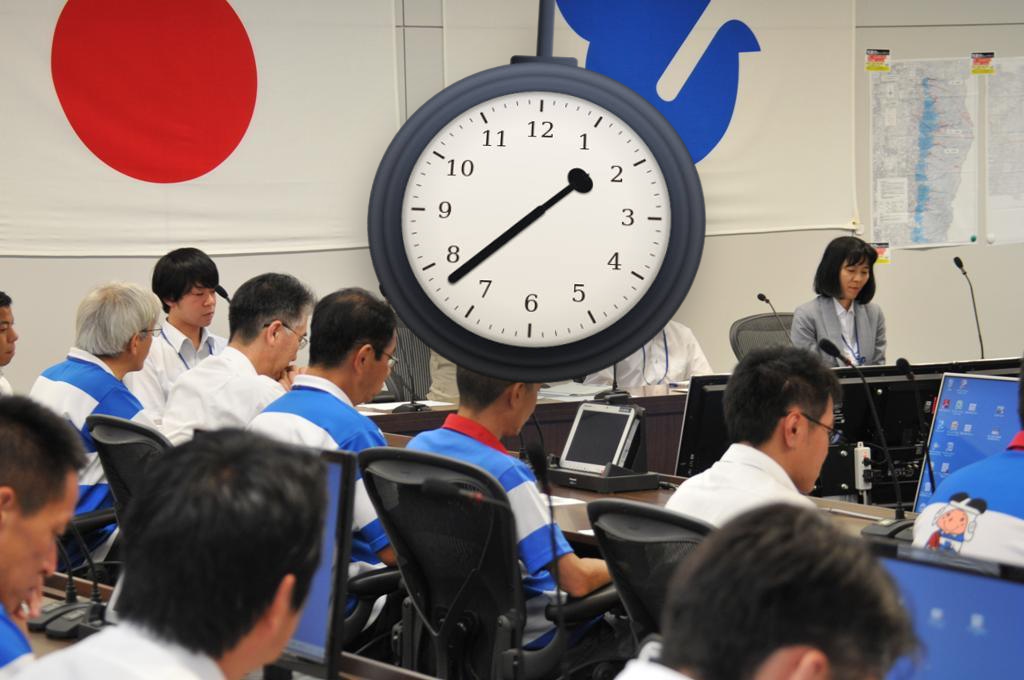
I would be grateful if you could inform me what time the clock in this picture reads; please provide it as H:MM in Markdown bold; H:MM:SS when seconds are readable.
**1:38**
